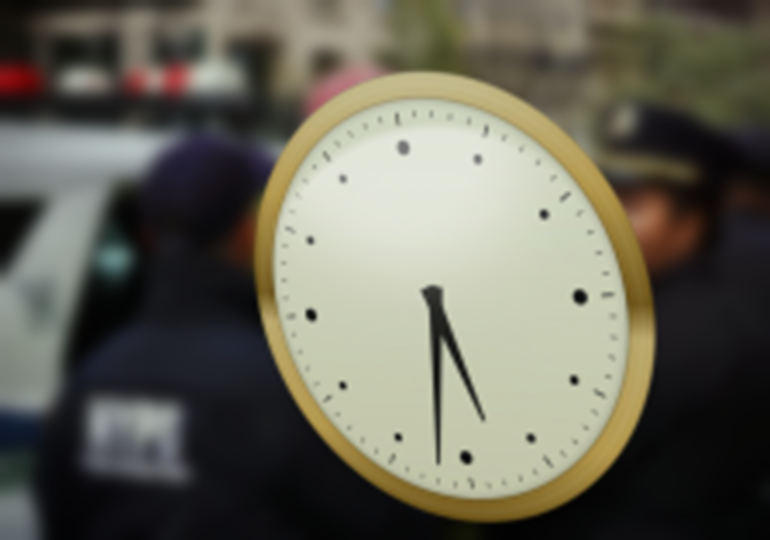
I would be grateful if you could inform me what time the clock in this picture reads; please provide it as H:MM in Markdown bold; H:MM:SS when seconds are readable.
**5:32**
